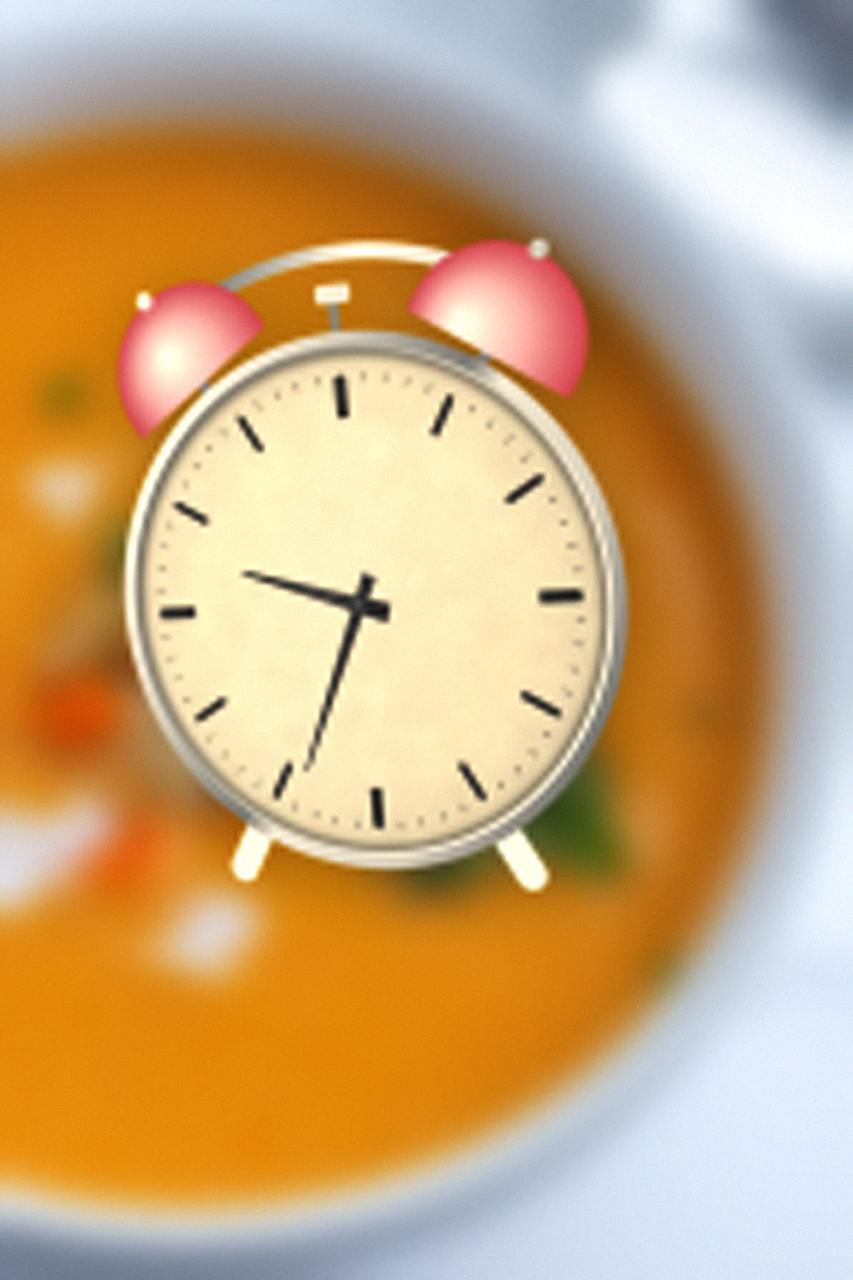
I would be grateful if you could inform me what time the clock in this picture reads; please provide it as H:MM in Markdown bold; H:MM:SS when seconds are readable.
**9:34**
